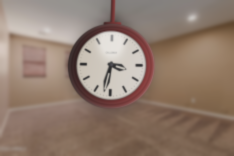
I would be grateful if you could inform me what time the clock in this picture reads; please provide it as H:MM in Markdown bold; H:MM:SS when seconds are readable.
**3:32**
